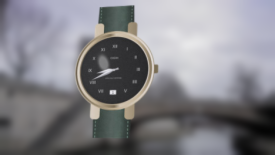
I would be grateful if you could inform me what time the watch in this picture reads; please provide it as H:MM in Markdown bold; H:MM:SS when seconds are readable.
**8:41**
